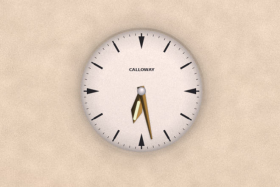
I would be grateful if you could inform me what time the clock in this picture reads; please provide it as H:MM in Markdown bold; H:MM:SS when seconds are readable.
**6:28**
